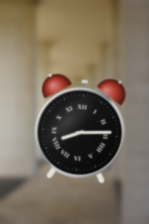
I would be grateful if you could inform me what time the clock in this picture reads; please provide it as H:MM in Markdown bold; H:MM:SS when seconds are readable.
**8:14**
